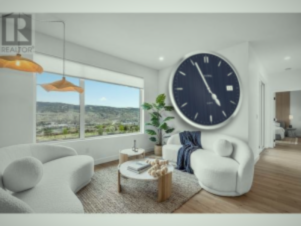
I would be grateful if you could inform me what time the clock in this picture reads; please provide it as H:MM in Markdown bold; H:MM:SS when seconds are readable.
**4:56**
